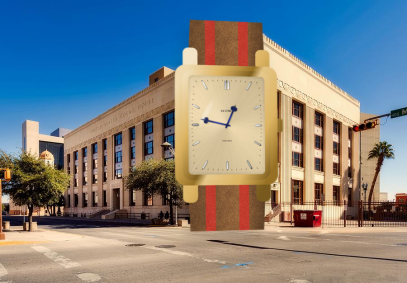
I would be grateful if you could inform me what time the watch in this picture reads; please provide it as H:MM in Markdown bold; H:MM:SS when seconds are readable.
**12:47**
